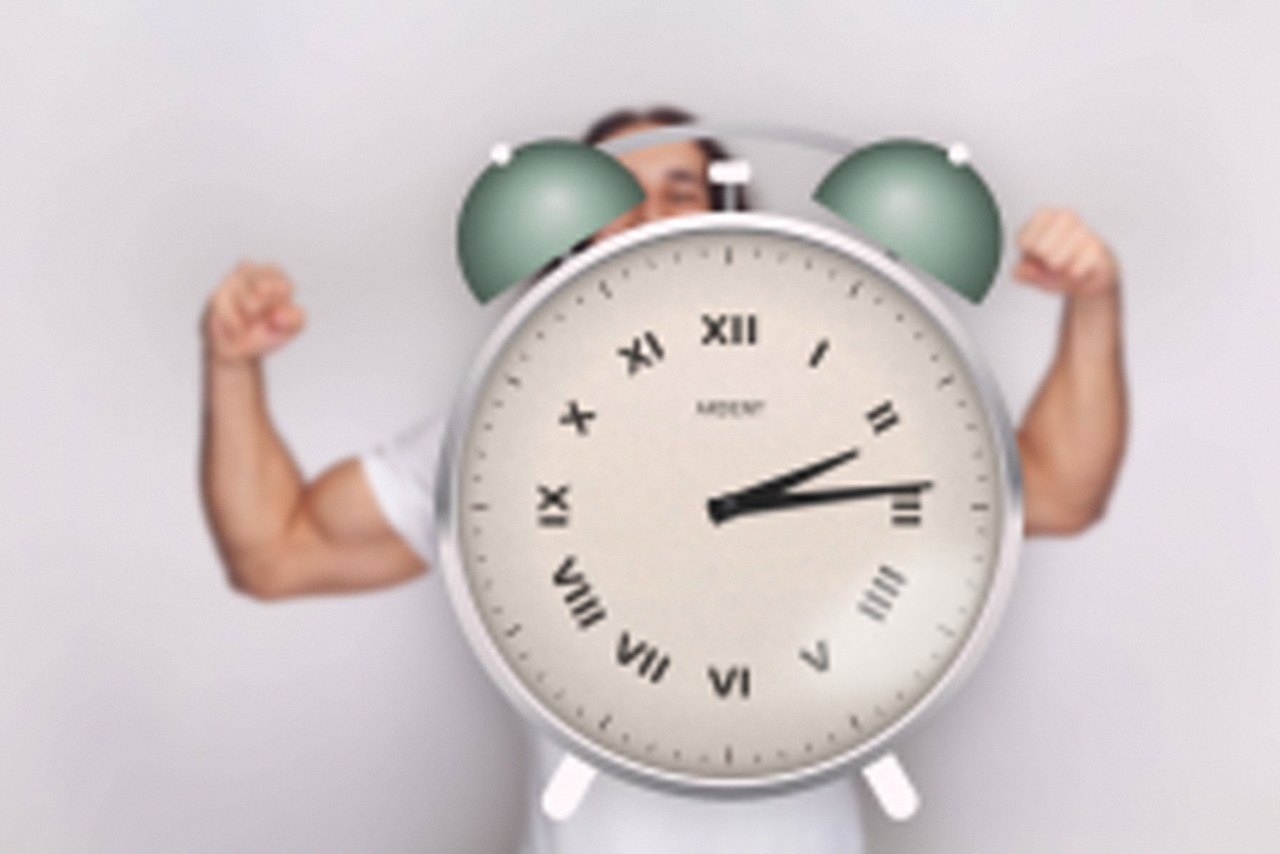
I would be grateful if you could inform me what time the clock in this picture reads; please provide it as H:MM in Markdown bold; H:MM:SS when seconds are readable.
**2:14**
